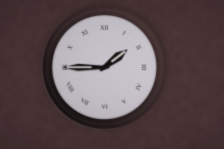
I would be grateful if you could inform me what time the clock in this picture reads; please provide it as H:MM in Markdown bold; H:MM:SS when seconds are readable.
**1:45**
